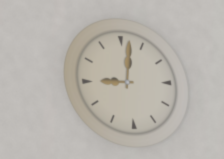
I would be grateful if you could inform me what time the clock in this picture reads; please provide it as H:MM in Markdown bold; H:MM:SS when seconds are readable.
**9:02**
